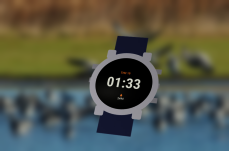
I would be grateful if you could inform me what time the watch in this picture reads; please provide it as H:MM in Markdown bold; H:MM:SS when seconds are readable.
**1:33**
